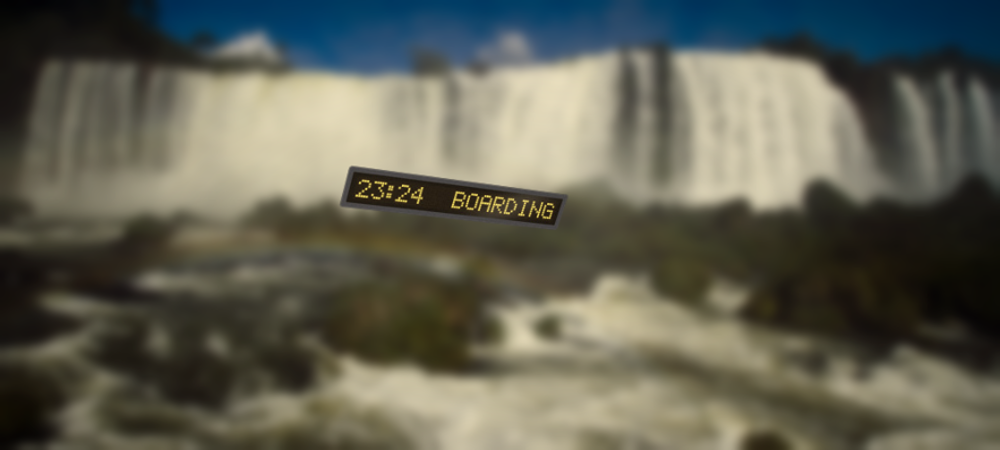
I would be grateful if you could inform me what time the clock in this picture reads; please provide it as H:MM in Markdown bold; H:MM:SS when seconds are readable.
**23:24**
